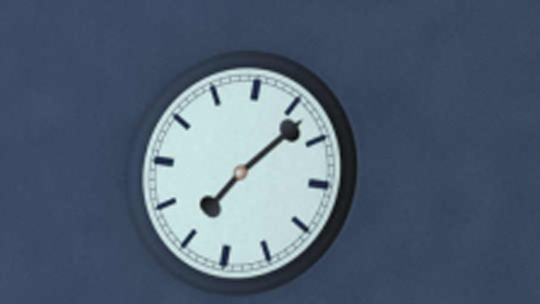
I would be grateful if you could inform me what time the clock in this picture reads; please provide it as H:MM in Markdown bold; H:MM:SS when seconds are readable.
**7:07**
